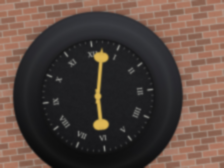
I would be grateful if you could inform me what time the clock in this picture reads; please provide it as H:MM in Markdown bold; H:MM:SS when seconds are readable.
**6:02**
